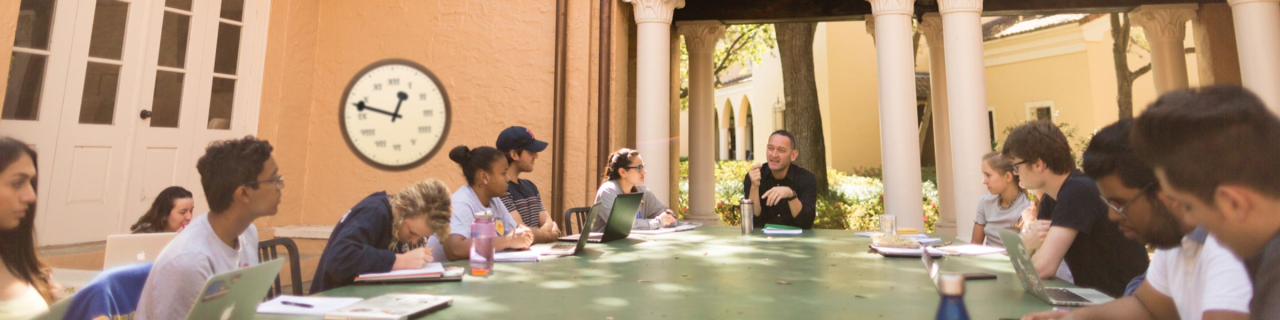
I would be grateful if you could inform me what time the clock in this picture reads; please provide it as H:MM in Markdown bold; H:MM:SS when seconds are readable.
**12:48**
